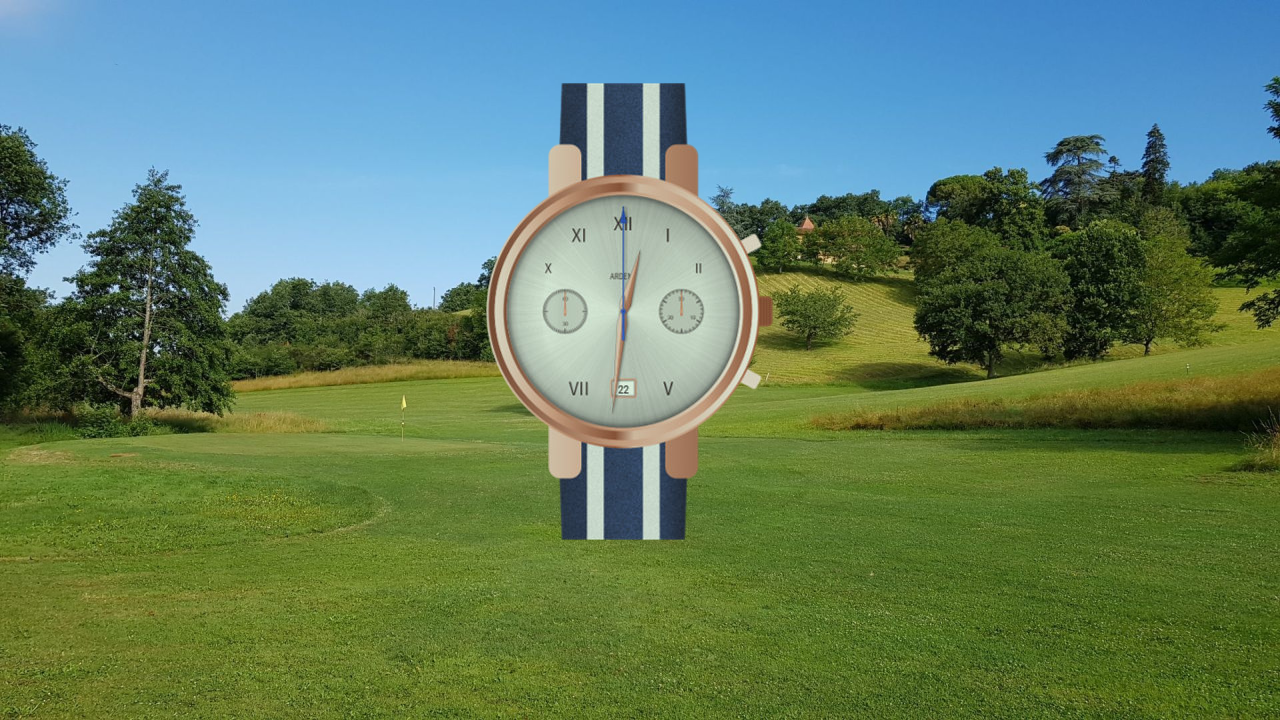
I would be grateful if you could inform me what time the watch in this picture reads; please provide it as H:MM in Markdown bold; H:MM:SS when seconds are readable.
**12:31**
